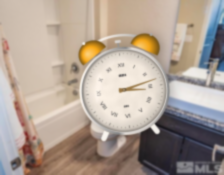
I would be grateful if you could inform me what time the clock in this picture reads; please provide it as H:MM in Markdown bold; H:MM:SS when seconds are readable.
**3:13**
